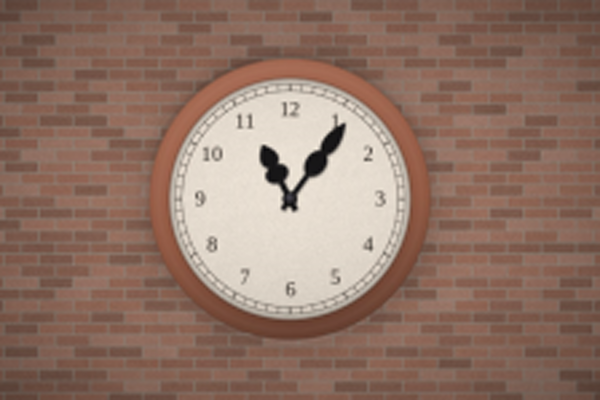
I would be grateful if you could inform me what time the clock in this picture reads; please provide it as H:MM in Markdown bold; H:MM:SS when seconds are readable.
**11:06**
